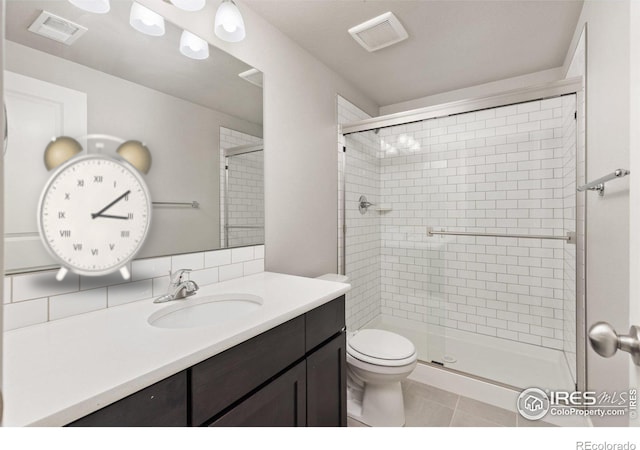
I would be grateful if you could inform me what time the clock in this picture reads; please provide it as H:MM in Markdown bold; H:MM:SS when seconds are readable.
**3:09**
